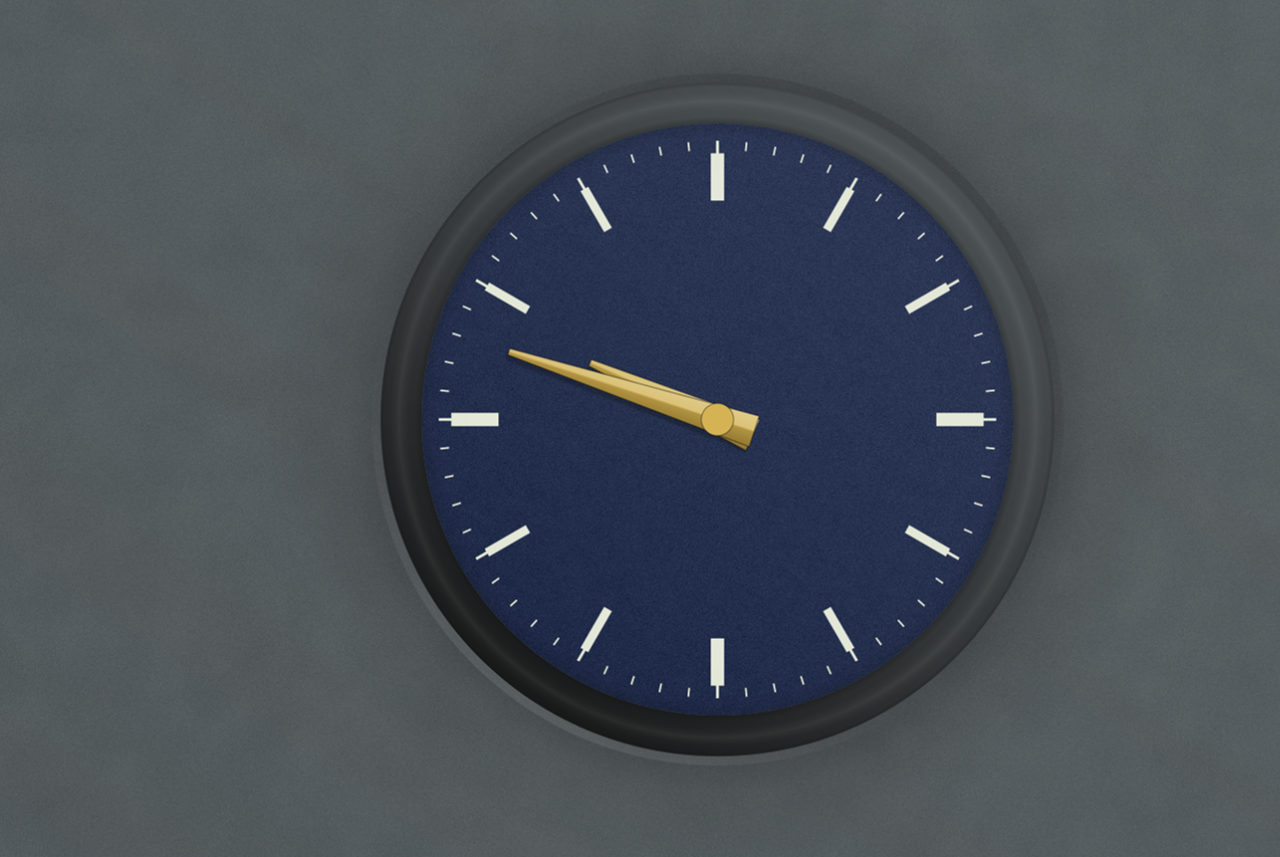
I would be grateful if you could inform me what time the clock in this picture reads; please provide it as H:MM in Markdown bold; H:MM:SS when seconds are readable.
**9:48**
